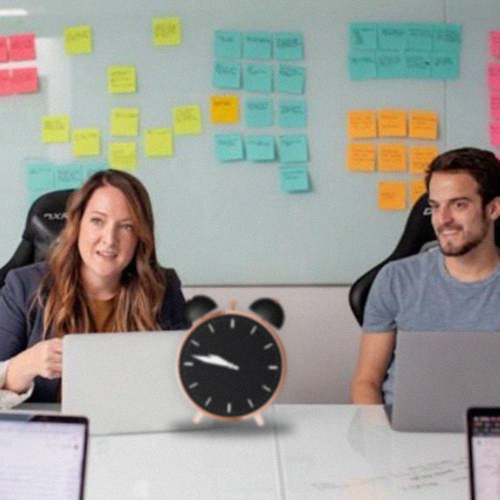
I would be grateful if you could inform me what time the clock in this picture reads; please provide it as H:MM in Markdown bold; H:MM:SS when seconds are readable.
**9:47**
